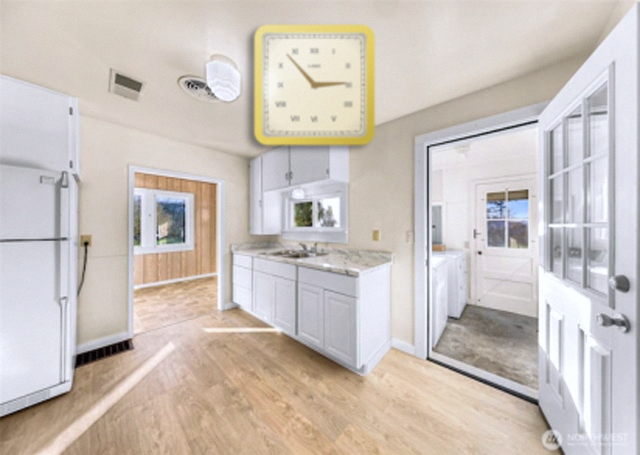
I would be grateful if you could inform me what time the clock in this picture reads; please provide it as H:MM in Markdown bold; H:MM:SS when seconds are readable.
**2:53**
